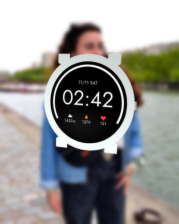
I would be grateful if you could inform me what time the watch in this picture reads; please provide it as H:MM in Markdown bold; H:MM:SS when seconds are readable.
**2:42**
